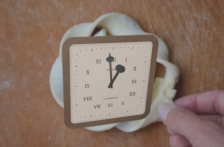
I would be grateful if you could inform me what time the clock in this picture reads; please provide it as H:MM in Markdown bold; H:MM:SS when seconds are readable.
**12:59**
